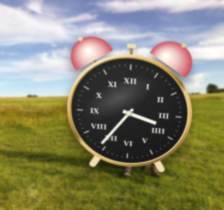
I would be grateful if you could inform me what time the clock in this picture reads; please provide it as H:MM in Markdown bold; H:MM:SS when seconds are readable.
**3:36**
